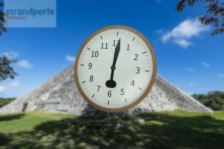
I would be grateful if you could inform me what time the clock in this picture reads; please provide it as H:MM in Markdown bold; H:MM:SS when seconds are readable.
**6:01**
